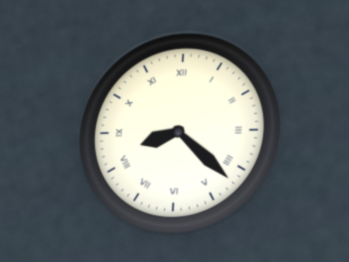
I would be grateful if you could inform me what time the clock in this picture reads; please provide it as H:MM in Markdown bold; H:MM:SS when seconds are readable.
**8:22**
